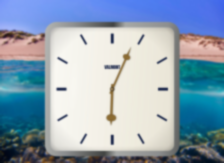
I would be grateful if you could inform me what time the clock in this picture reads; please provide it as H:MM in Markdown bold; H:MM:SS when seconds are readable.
**6:04**
